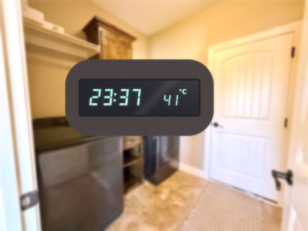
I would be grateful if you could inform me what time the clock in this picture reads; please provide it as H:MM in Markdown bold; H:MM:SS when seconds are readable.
**23:37**
